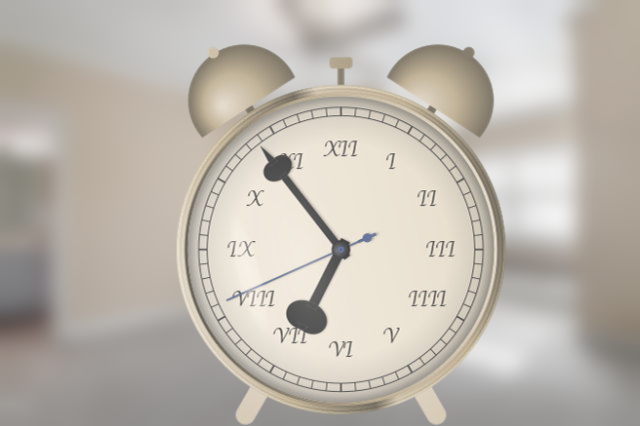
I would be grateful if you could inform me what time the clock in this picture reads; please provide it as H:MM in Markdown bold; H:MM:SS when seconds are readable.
**6:53:41**
